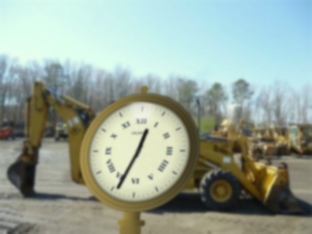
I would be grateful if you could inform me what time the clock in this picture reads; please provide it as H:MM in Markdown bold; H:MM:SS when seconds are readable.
**12:34**
